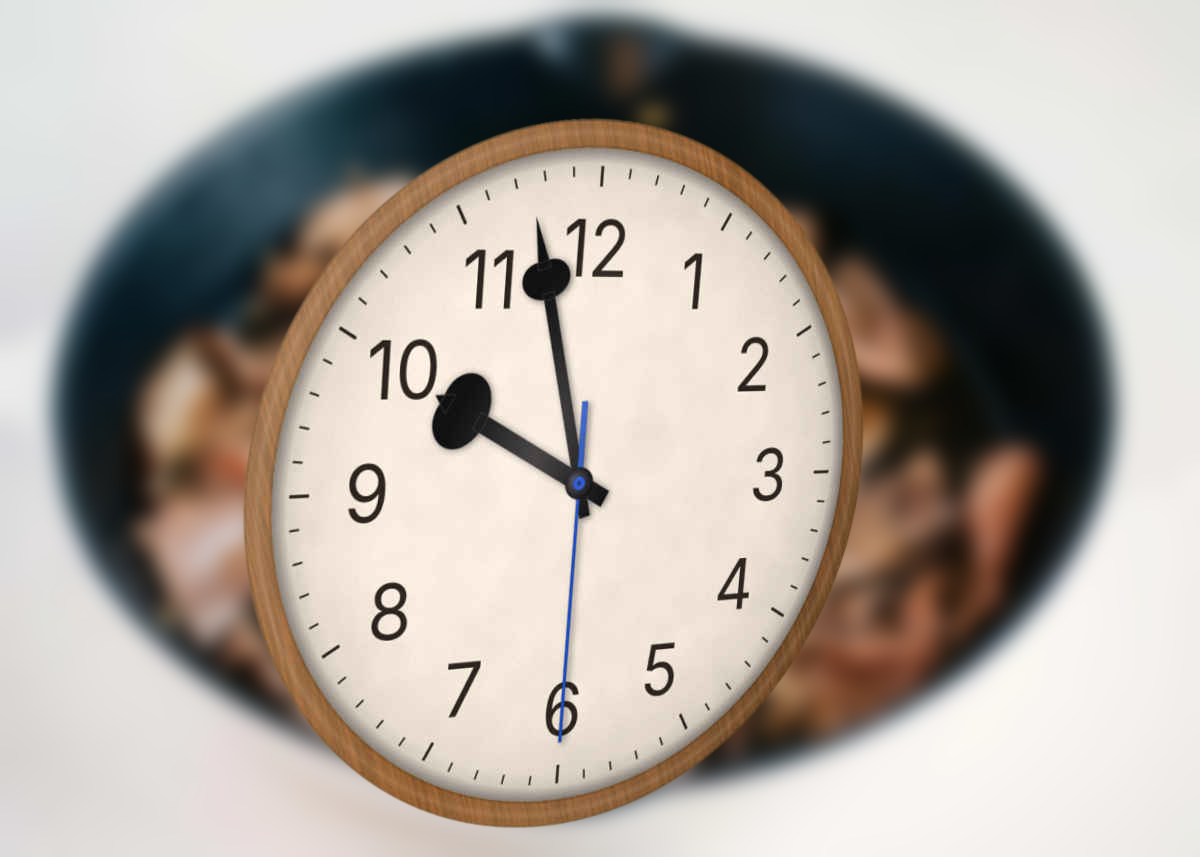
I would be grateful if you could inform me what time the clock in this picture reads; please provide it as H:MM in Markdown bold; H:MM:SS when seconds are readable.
**9:57:30**
